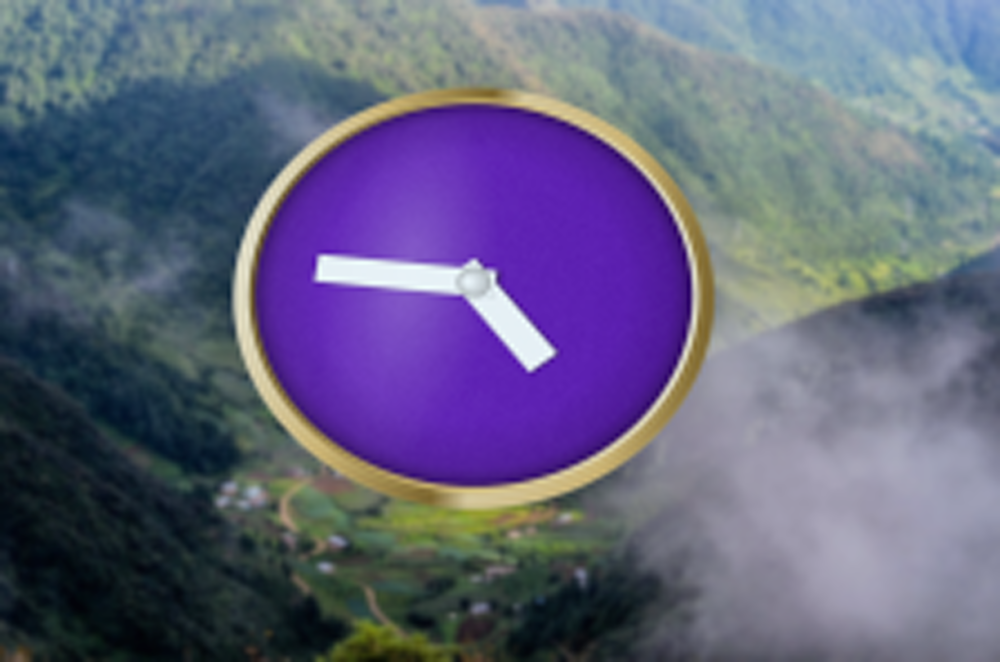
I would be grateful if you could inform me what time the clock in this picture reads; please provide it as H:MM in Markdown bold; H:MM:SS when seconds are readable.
**4:46**
